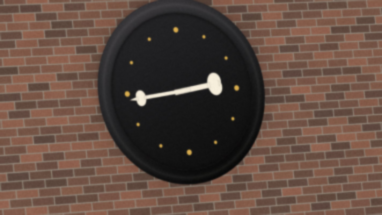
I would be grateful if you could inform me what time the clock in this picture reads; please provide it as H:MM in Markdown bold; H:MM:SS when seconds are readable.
**2:44**
